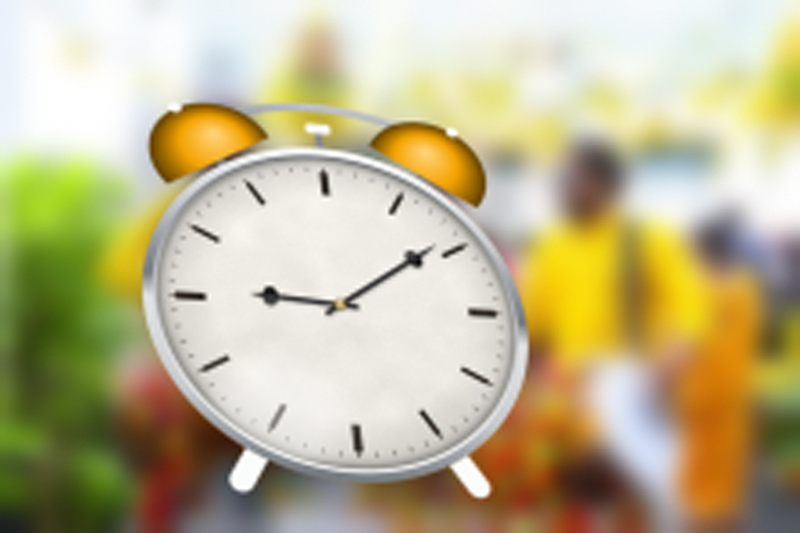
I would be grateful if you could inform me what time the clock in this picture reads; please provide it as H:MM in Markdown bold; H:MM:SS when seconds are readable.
**9:09**
